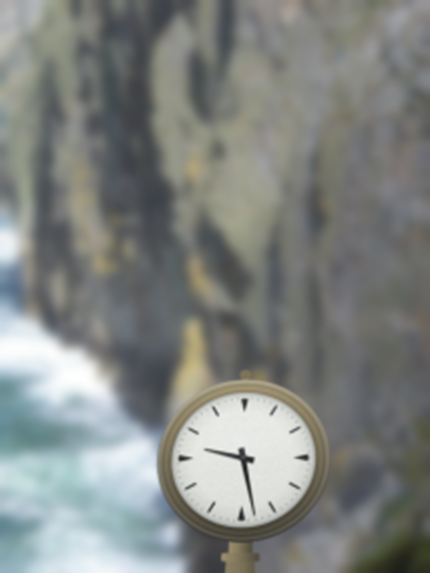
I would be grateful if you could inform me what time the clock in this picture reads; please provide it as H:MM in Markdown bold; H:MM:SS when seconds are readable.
**9:28**
